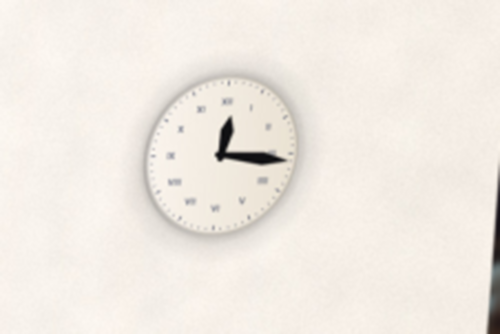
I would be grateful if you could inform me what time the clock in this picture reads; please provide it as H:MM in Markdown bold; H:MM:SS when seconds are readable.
**12:16**
